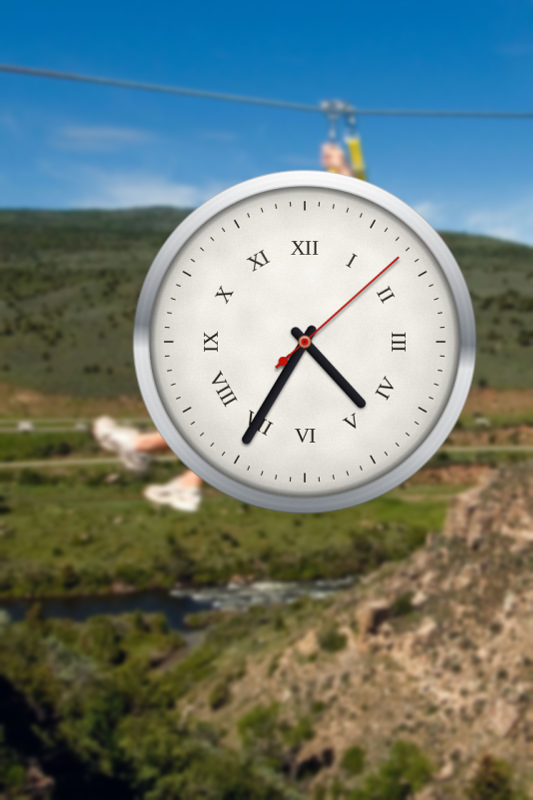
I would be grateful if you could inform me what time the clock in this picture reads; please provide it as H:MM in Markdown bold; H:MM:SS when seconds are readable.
**4:35:08**
